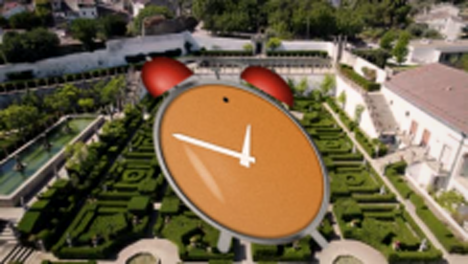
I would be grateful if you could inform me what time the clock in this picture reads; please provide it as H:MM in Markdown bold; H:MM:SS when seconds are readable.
**12:48**
